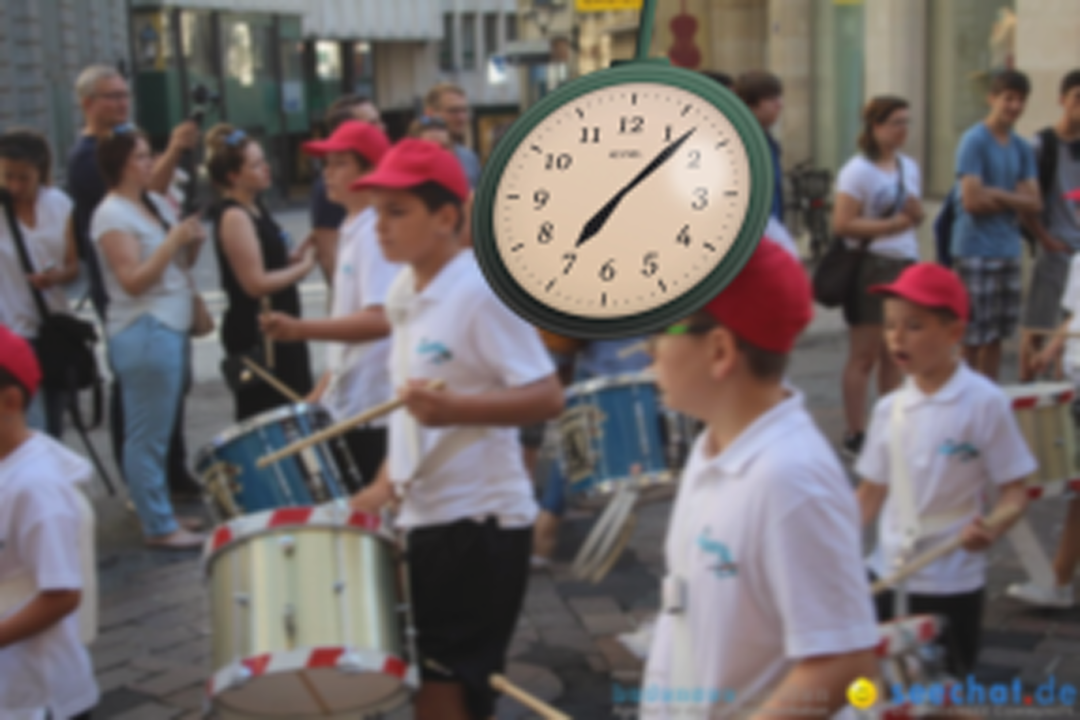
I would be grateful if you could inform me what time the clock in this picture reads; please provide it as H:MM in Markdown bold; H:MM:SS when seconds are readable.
**7:07**
